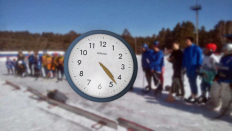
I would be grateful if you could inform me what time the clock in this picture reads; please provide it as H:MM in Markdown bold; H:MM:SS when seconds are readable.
**4:23**
